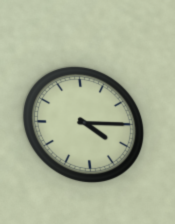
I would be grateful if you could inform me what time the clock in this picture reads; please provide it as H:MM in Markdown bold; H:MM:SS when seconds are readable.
**4:15**
